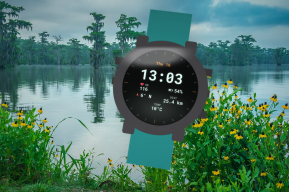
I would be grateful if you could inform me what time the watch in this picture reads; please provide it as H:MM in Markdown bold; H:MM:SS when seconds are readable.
**13:03**
